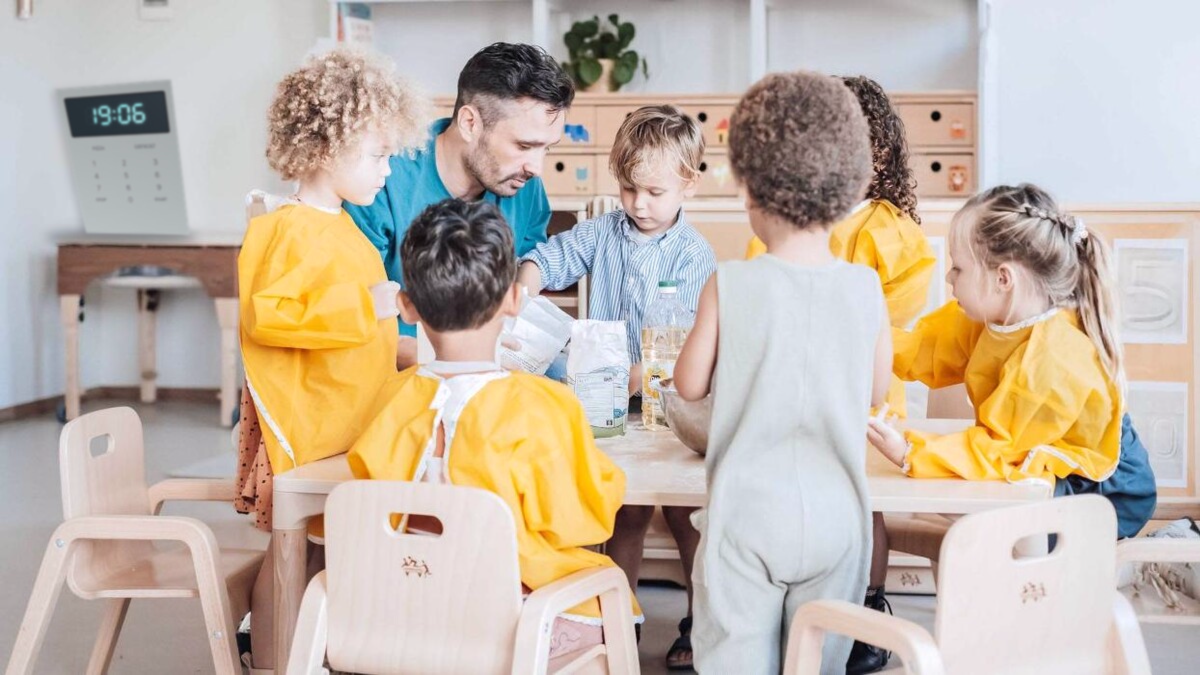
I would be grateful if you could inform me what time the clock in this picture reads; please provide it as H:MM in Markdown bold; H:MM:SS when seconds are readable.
**19:06**
